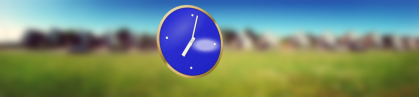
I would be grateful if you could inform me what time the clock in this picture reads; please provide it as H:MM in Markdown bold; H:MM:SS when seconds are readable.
**7:02**
